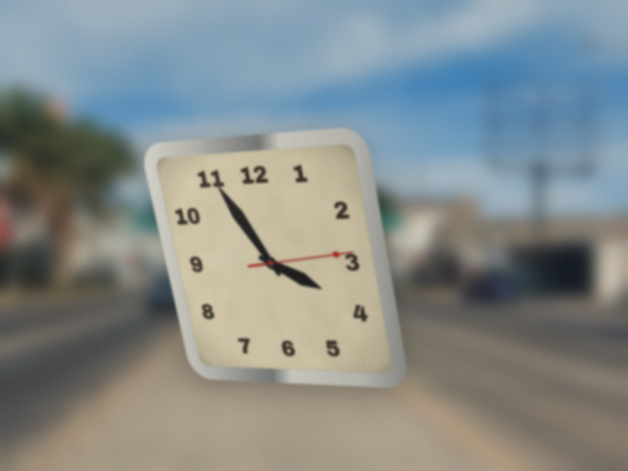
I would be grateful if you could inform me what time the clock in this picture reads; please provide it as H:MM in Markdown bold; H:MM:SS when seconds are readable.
**3:55:14**
